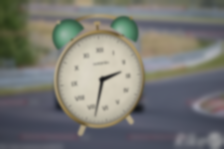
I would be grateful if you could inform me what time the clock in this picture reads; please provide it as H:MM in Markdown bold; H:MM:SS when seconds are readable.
**2:33**
